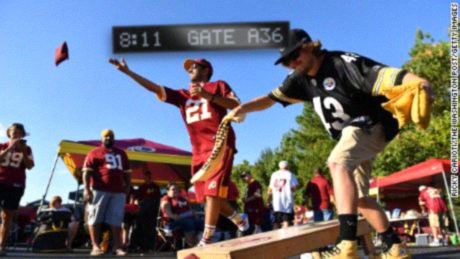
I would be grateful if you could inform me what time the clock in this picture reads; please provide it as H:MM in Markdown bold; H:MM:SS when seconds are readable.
**8:11**
